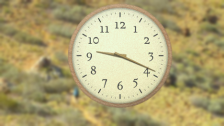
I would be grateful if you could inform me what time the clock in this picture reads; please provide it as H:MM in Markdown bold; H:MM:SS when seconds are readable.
**9:19**
